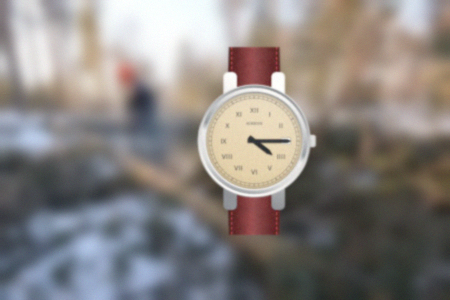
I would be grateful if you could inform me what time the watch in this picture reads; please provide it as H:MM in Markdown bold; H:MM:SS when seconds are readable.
**4:15**
